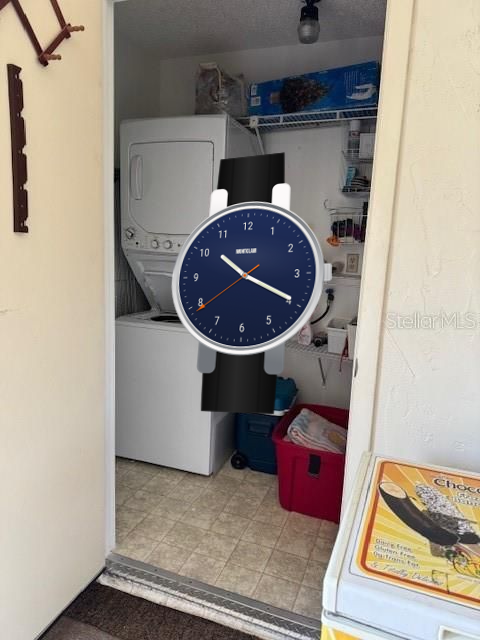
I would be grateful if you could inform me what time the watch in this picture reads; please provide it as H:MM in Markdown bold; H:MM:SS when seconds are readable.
**10:19:39**
